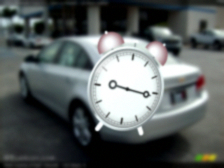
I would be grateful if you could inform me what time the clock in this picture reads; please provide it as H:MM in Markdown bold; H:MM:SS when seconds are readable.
**9:16**
